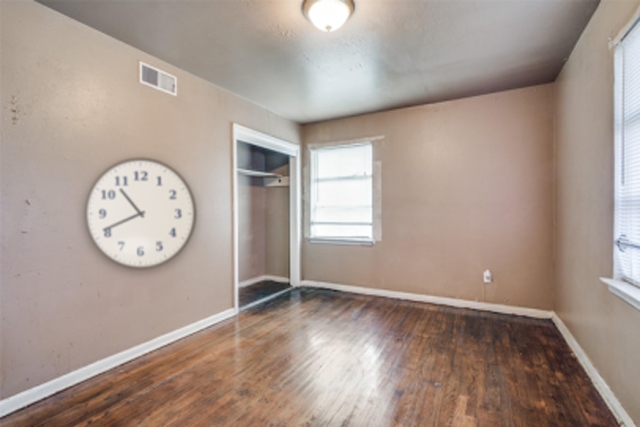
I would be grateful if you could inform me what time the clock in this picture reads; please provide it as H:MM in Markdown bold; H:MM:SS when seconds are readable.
**10:41**
